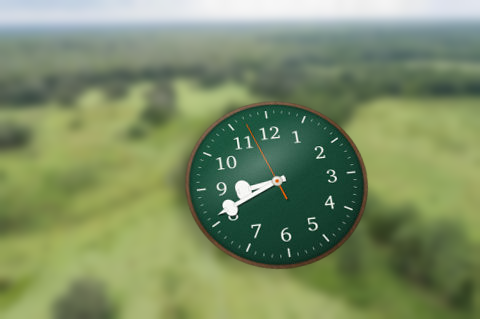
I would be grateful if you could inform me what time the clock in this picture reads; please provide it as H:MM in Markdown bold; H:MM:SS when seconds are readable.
**8:40:57**
